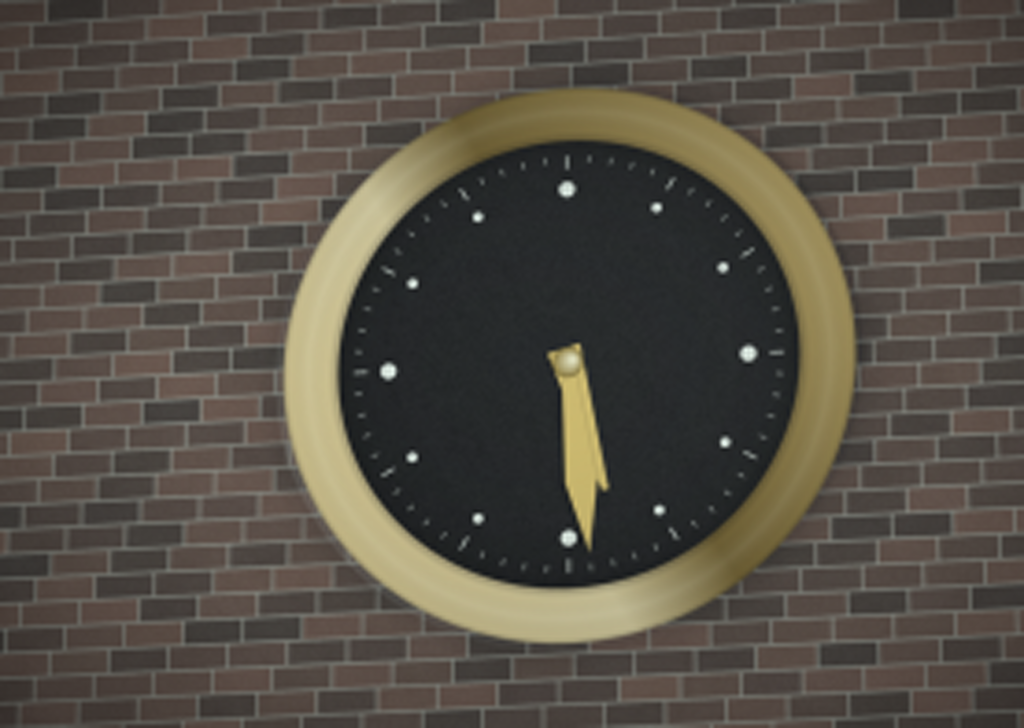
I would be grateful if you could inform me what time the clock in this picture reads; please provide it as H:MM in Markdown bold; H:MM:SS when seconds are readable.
**5:29**
